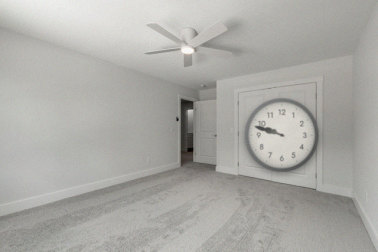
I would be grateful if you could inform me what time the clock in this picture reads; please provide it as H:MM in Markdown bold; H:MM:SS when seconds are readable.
**9:48**
